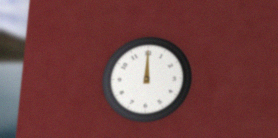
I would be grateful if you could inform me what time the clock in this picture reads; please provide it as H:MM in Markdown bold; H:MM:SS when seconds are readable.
**12:00**
